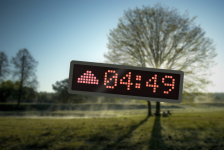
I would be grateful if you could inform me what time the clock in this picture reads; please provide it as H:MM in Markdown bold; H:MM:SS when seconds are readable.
**4:49**
